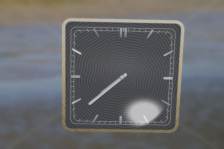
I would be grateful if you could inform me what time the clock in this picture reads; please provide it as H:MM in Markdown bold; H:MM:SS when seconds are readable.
**7:38**
